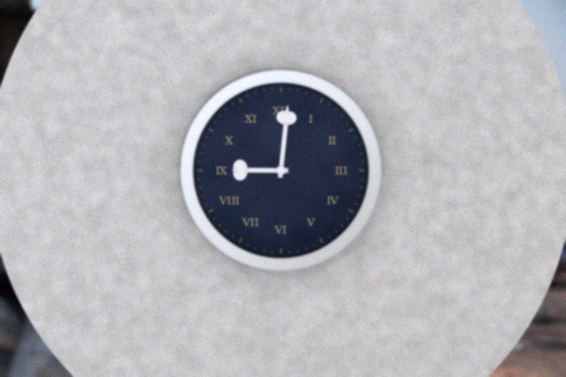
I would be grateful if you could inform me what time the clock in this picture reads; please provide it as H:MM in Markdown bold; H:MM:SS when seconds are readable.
**9:01**
